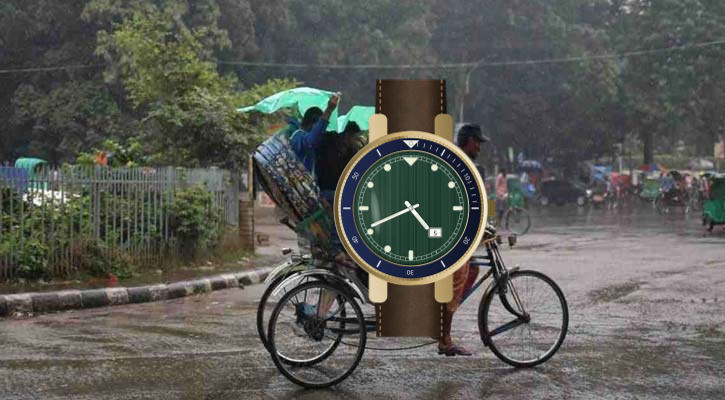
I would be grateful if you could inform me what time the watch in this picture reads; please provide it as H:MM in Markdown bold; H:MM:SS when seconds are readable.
**4:41**
